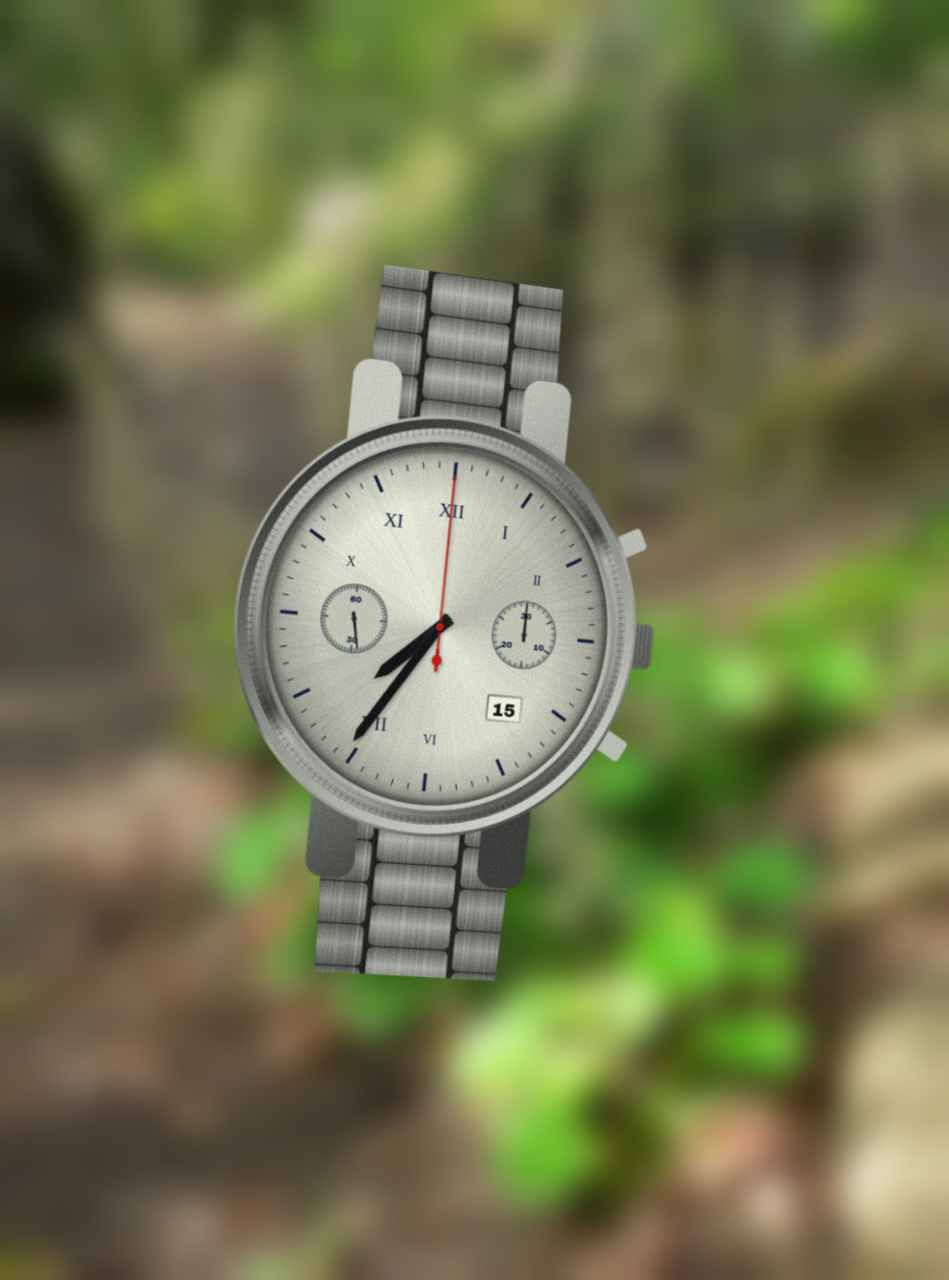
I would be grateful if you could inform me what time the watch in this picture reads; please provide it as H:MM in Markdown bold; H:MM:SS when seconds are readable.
**7:35:28**
